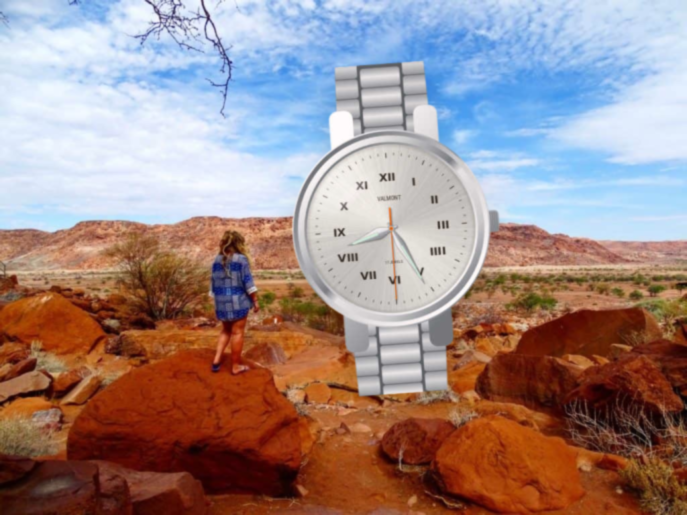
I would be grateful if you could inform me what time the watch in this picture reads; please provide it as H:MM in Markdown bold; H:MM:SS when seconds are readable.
**8:25:30**
